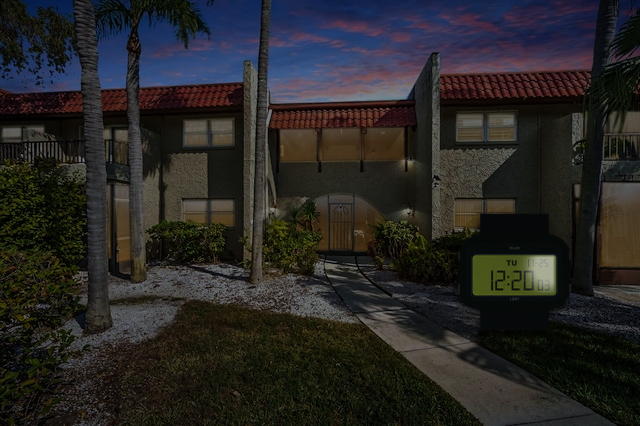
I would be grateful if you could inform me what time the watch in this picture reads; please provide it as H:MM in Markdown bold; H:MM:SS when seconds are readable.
**12:20:03**
